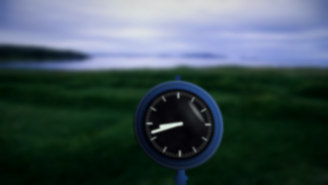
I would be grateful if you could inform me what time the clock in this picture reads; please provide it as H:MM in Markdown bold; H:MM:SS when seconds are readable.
**8:42**
